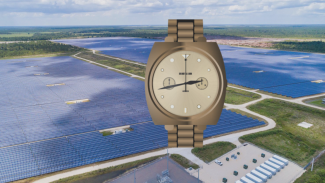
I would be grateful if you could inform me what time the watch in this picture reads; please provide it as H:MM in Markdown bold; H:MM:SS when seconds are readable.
**2:43**
